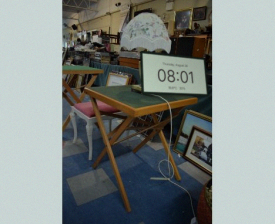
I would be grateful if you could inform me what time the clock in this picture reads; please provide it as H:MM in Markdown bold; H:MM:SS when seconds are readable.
**8:01**
